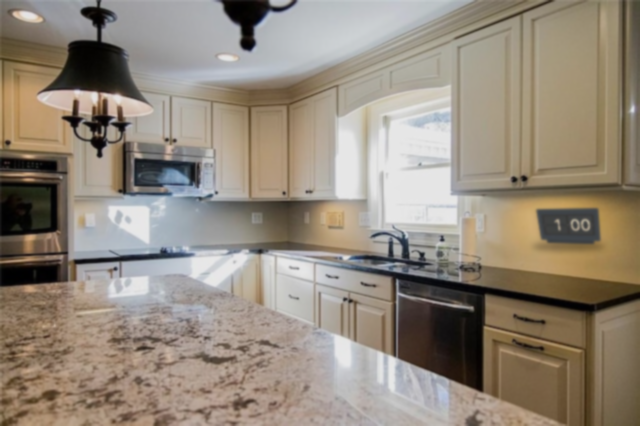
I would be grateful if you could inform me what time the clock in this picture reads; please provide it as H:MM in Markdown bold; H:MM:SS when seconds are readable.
**1:00**
